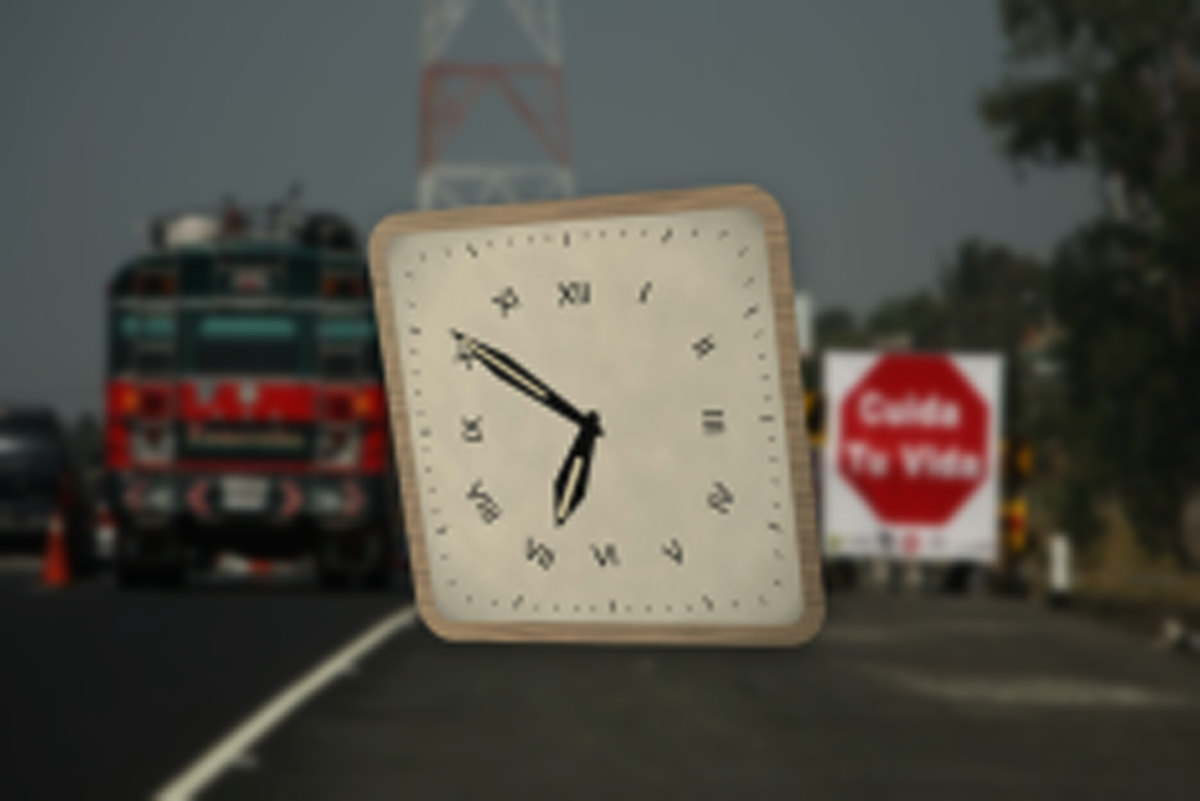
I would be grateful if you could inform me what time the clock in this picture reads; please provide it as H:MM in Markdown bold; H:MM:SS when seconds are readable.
**6:51**
